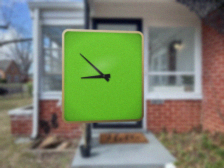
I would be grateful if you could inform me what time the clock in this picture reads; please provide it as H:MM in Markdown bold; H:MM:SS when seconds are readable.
**8:52**
